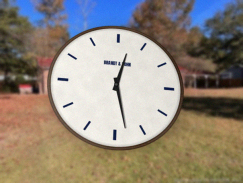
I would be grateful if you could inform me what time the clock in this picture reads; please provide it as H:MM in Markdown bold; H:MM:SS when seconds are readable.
**12:28**
